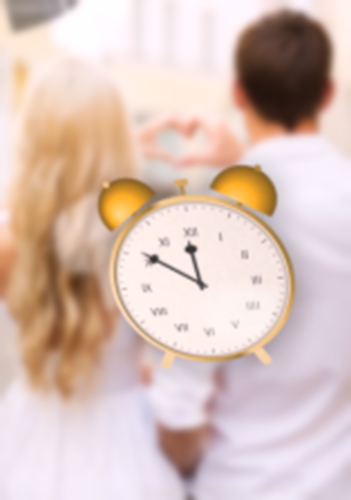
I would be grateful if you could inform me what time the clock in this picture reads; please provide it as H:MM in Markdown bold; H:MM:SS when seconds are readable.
**11:51**
